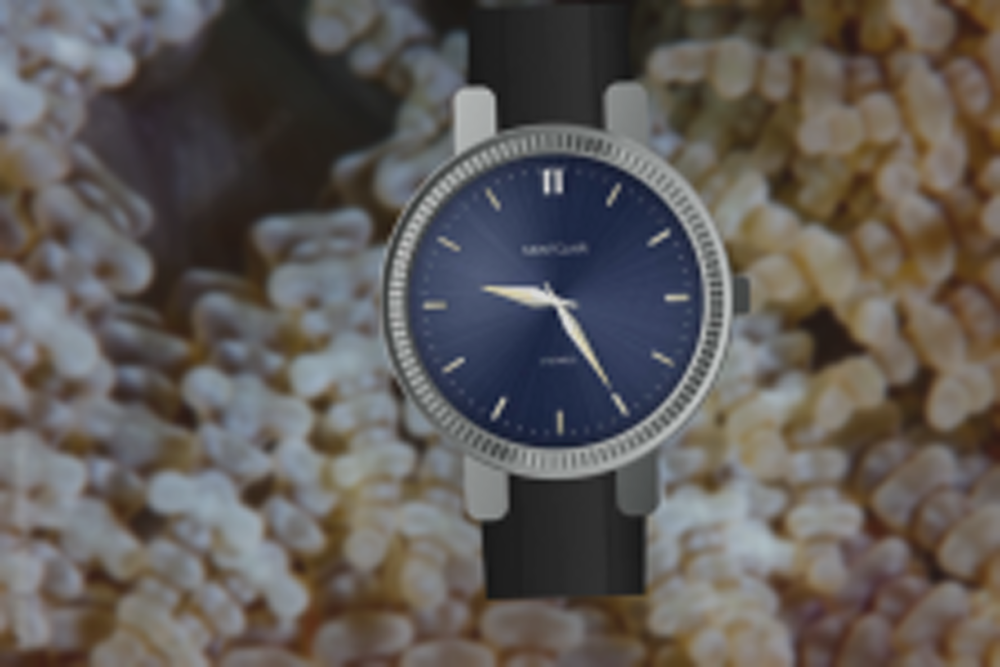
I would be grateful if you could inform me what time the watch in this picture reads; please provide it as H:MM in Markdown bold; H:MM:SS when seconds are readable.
**9:25**
